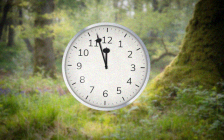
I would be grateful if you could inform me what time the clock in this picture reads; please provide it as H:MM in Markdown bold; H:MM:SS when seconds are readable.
**11:57**
